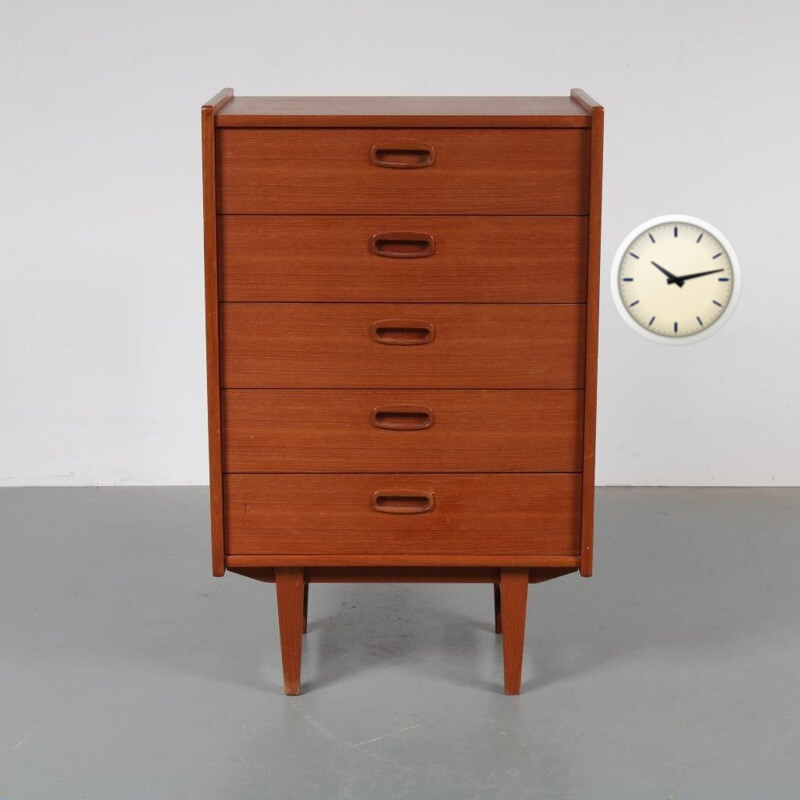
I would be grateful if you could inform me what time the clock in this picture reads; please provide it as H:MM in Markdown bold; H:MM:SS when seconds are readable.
**10:13**
